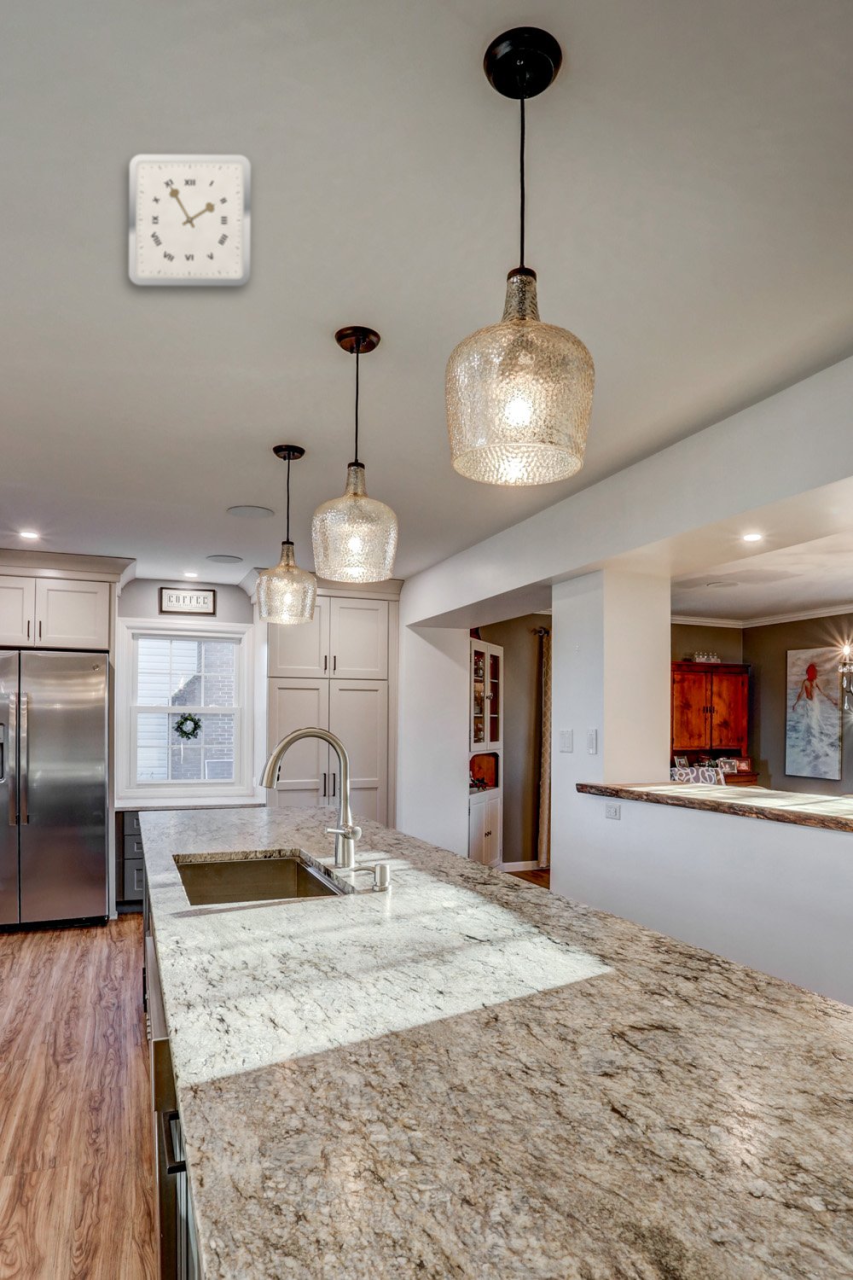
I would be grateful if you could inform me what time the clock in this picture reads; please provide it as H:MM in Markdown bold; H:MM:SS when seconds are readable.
**1:55**
